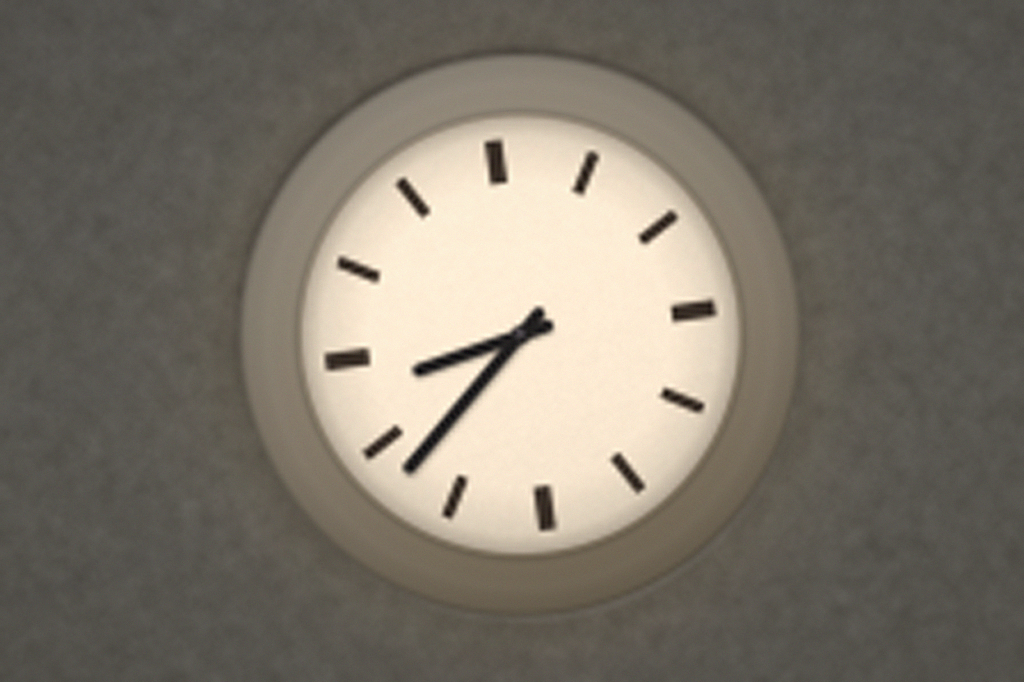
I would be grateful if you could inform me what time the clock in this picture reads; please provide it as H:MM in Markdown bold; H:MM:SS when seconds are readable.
**8:38**
